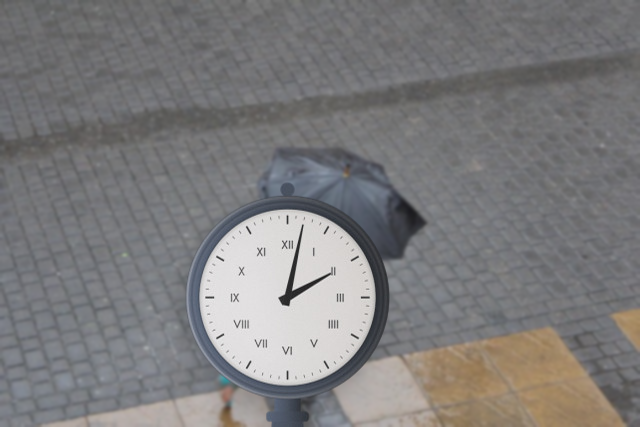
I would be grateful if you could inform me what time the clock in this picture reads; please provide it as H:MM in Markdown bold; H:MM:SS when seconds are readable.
**2:02**
